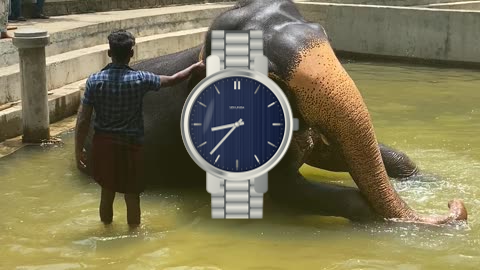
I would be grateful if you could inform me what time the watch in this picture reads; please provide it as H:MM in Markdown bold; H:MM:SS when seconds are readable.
**8:37**
